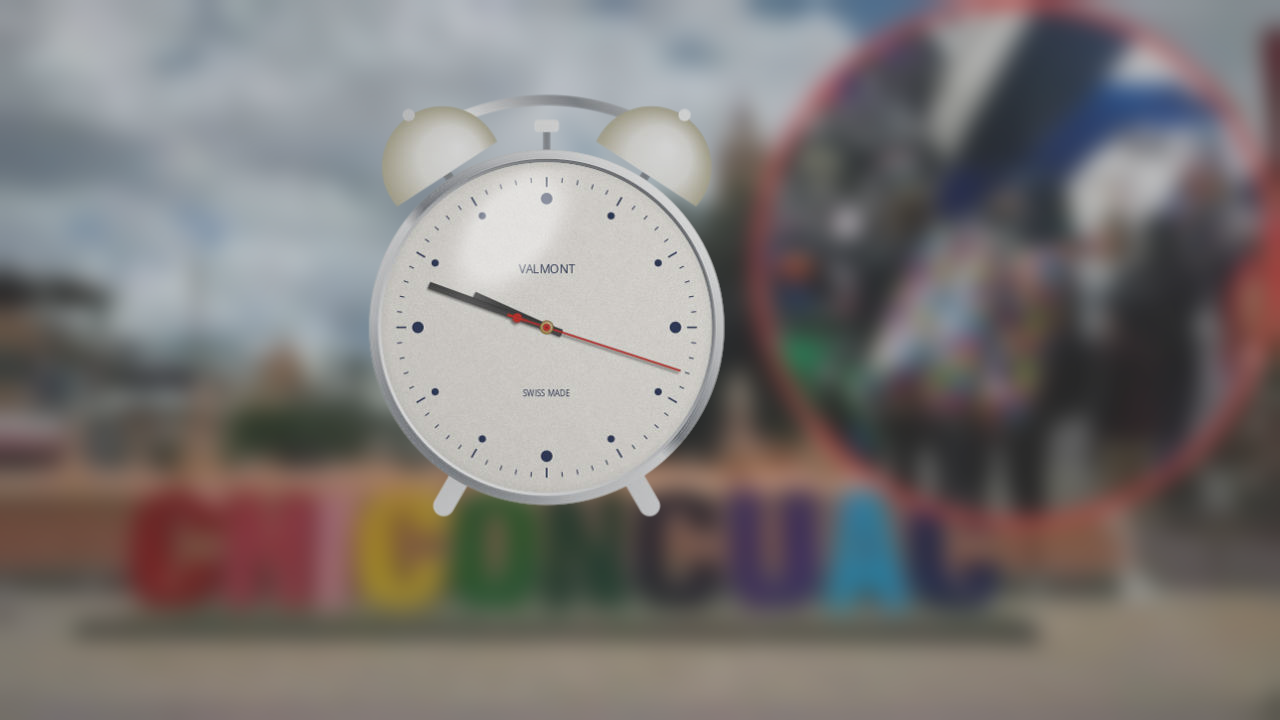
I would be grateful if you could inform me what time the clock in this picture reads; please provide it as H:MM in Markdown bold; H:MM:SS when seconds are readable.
**9:48:18**
